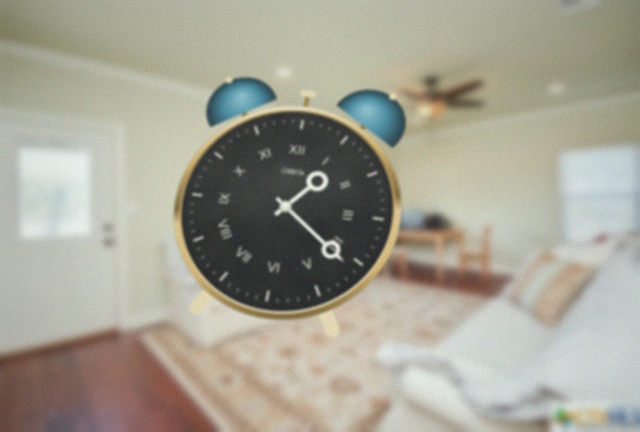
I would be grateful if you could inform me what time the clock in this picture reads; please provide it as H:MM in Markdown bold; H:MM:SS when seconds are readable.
**1:21**
